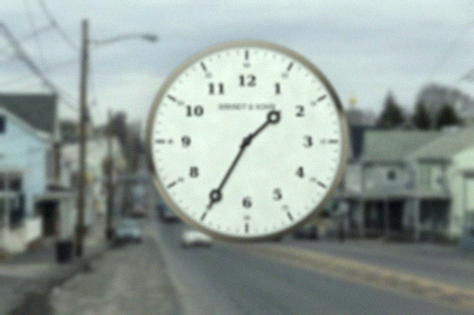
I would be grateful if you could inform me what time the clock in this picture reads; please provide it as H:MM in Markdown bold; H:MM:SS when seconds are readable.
**1:35**
